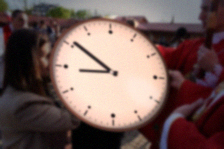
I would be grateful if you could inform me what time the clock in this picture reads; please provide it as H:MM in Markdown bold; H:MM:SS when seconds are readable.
**8:51**
